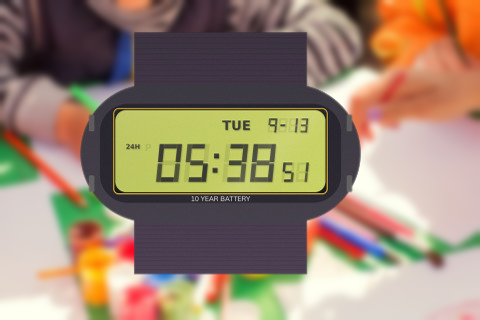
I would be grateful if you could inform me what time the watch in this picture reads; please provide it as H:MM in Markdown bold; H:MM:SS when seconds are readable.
**5:38:51**
